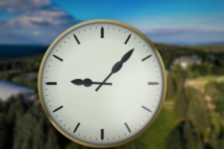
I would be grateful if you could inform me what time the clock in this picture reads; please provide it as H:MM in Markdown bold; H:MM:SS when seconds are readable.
**9:07**
